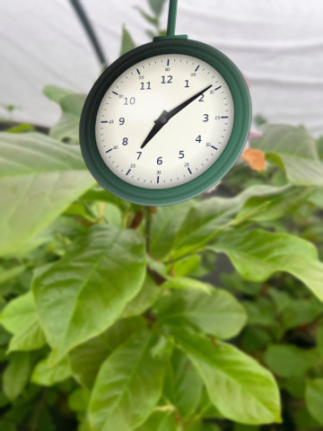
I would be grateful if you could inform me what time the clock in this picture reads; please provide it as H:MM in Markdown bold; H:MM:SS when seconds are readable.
**7:09**
